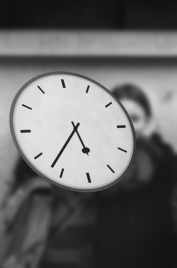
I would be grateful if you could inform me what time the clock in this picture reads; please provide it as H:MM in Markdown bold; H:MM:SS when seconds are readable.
**5:37**
